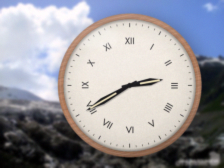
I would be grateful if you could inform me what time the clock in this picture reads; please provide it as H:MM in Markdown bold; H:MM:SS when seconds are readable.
**2:40**
